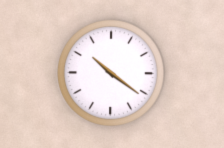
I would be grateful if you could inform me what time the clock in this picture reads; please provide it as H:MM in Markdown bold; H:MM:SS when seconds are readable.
**10:21**
